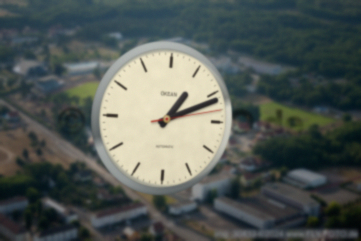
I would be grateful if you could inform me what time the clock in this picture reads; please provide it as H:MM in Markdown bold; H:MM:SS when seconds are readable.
**1:11:13**
